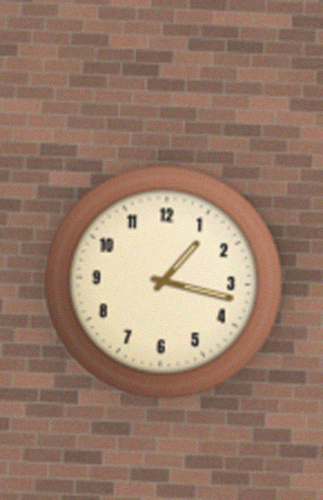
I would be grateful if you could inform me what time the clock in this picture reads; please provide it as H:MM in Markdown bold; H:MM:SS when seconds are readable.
**1:17**
